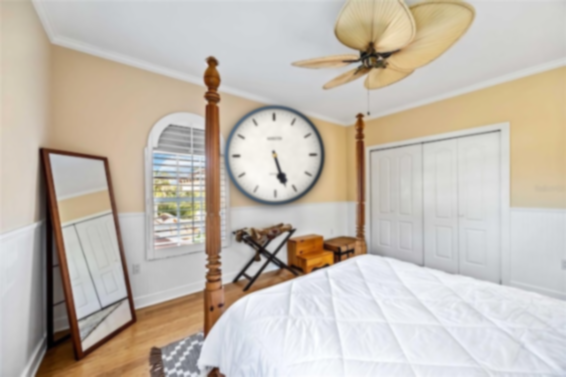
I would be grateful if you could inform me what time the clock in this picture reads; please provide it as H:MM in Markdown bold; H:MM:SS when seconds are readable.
**5:27**
